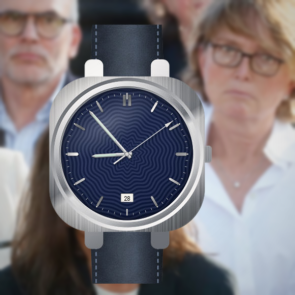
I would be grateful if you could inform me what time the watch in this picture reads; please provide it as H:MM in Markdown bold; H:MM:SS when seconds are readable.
**8:53:09**
